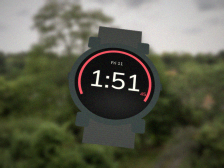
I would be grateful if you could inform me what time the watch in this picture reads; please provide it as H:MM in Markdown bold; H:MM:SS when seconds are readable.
**1:51**
